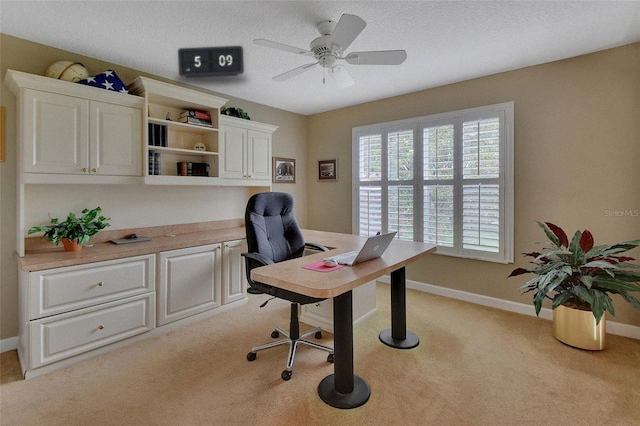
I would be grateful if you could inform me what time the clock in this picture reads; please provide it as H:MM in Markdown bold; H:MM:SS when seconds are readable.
**5:09**
